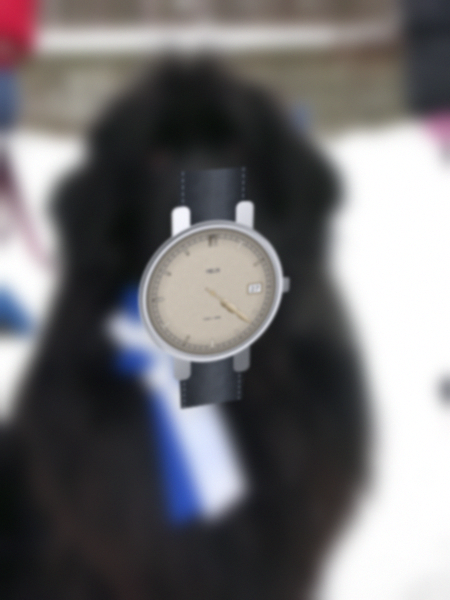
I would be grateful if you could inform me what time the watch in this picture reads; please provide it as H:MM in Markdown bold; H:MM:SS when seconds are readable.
**4:22**
